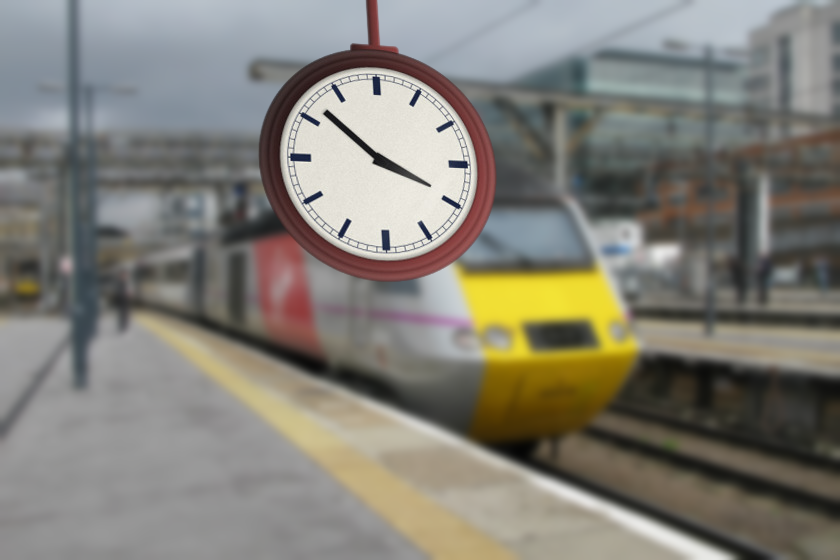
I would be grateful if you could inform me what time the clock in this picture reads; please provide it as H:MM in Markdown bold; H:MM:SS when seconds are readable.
**3:52**
